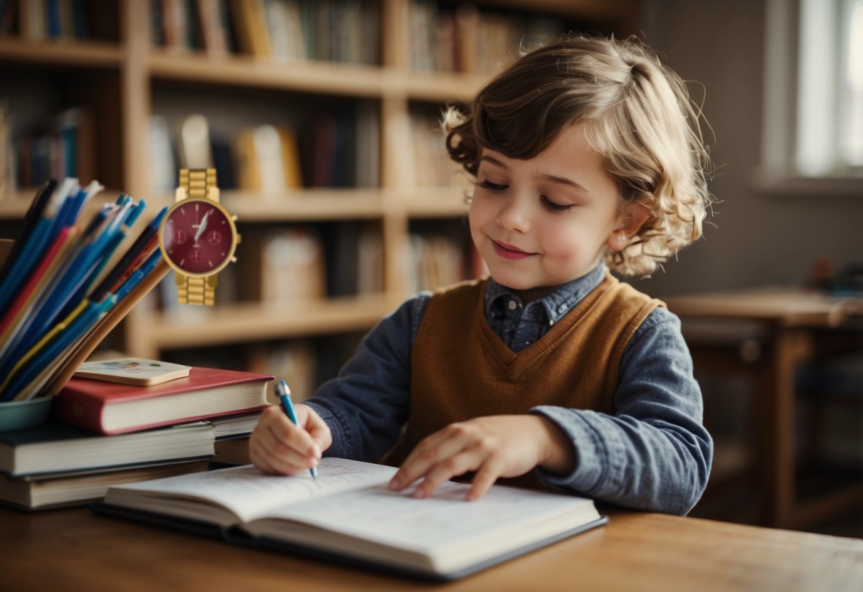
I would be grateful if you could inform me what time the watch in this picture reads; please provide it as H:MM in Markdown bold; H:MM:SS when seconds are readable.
**1:04**
